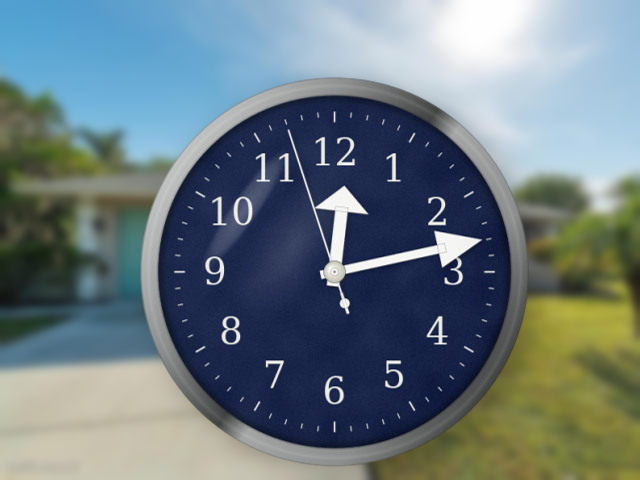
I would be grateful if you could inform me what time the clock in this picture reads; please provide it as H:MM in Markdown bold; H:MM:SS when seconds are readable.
**12:12:57**
